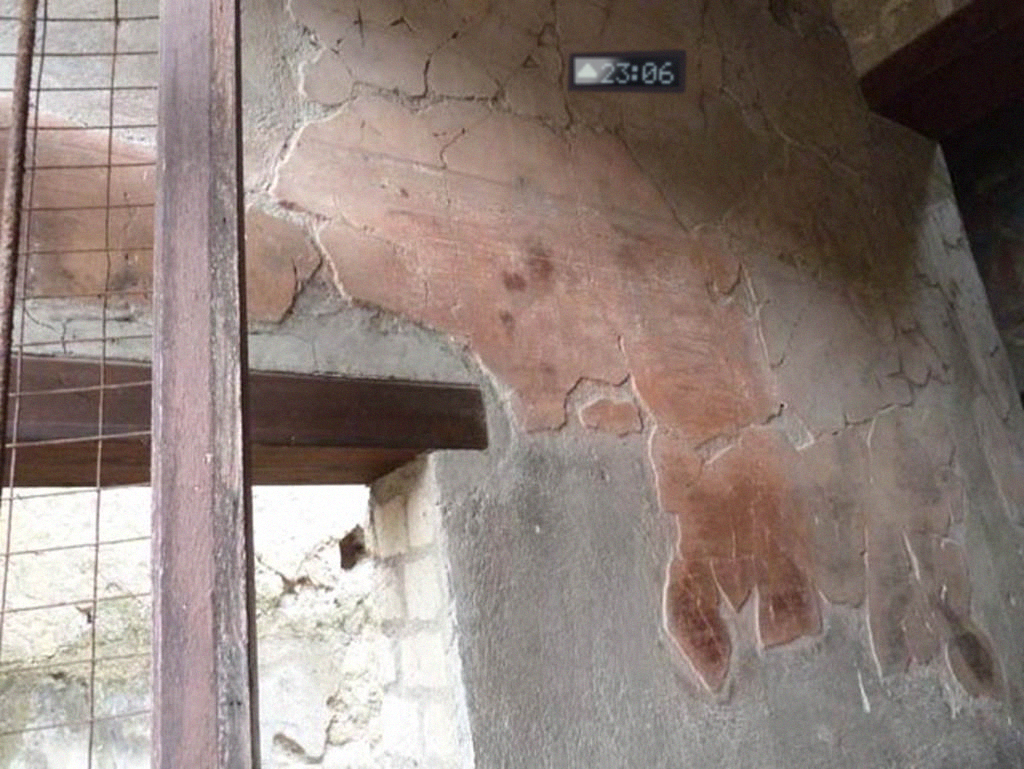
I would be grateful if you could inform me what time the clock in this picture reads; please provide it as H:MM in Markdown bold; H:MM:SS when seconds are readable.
**23:06**
